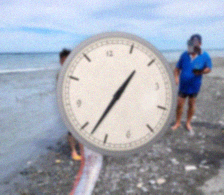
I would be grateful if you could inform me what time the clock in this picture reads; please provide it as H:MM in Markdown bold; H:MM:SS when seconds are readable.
**1:38**
